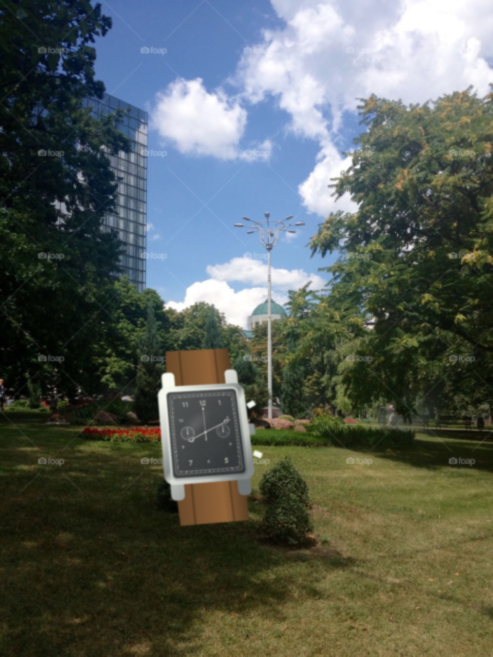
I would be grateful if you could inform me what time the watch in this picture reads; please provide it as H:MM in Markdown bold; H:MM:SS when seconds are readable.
**8:11**
